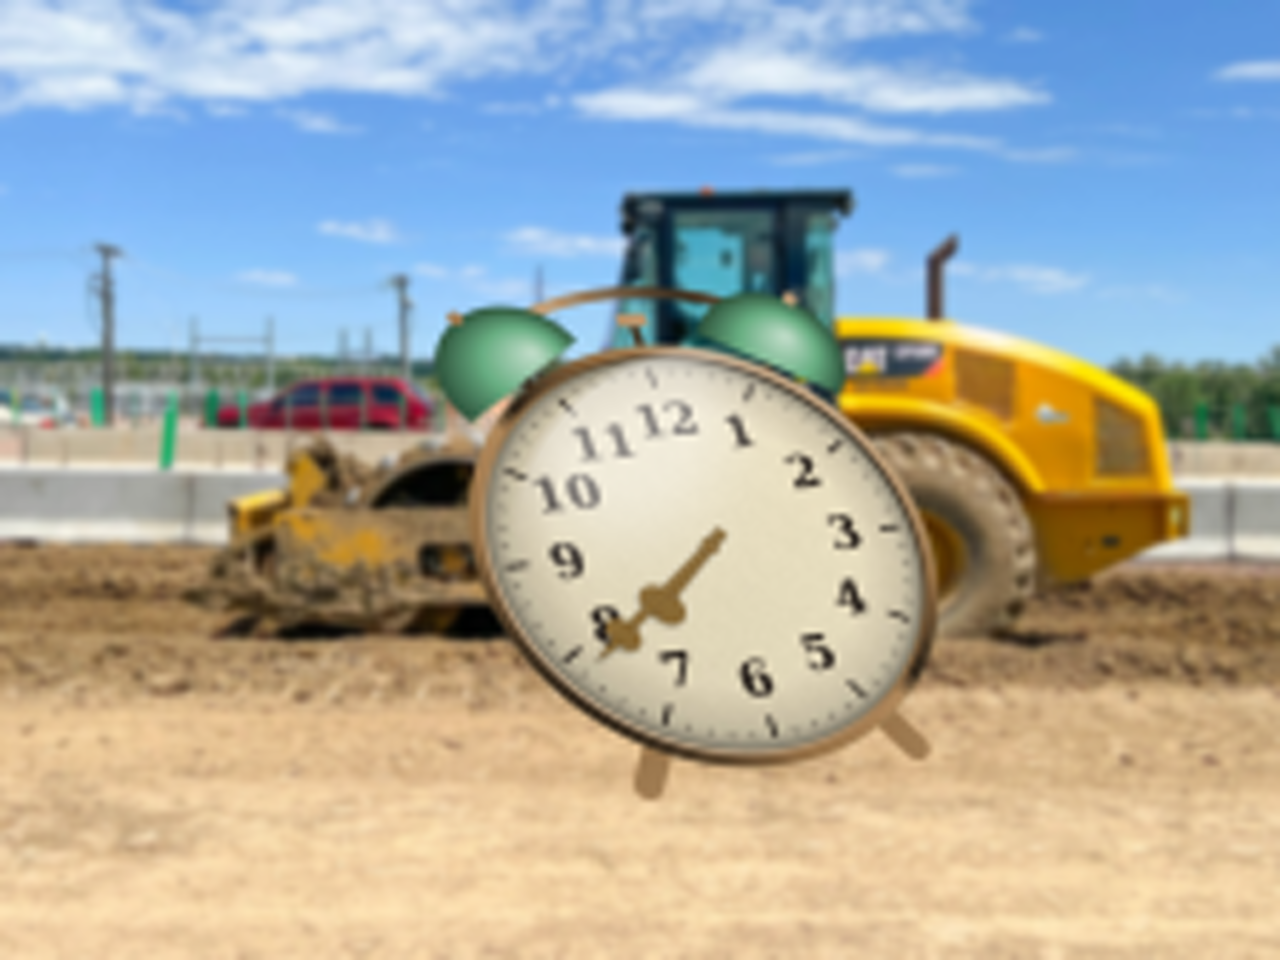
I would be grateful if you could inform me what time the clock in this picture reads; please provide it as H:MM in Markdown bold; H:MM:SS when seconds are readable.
**7:39**
